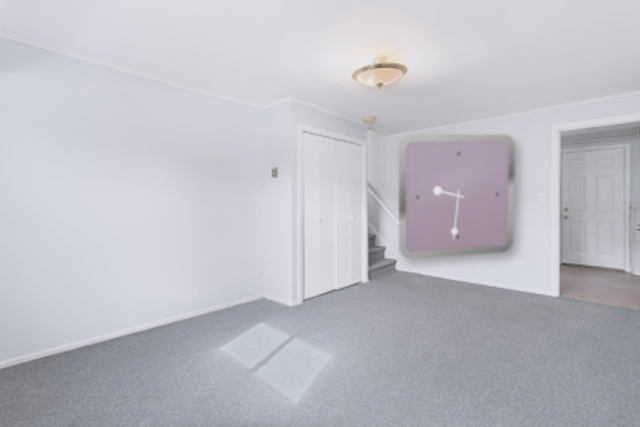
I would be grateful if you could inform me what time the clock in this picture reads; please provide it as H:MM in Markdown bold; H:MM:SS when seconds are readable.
**9:31**
